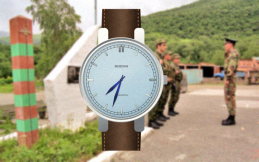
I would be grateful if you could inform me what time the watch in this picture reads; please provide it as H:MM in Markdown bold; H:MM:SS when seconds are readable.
**7:33**
